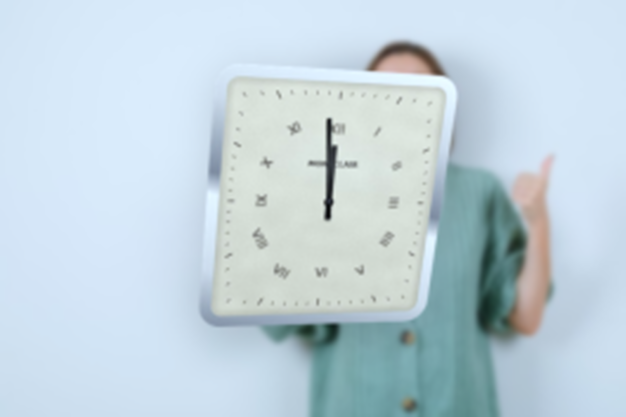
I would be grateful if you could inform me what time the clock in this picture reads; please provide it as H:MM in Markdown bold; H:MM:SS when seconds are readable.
**11:59**
